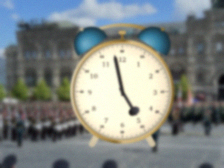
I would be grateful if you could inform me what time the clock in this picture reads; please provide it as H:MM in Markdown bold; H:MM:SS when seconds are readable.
**4:58**
